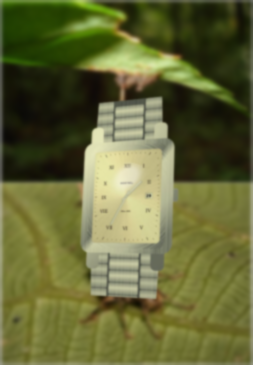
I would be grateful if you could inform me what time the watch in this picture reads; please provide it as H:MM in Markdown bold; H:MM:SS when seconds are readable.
**1:35**
